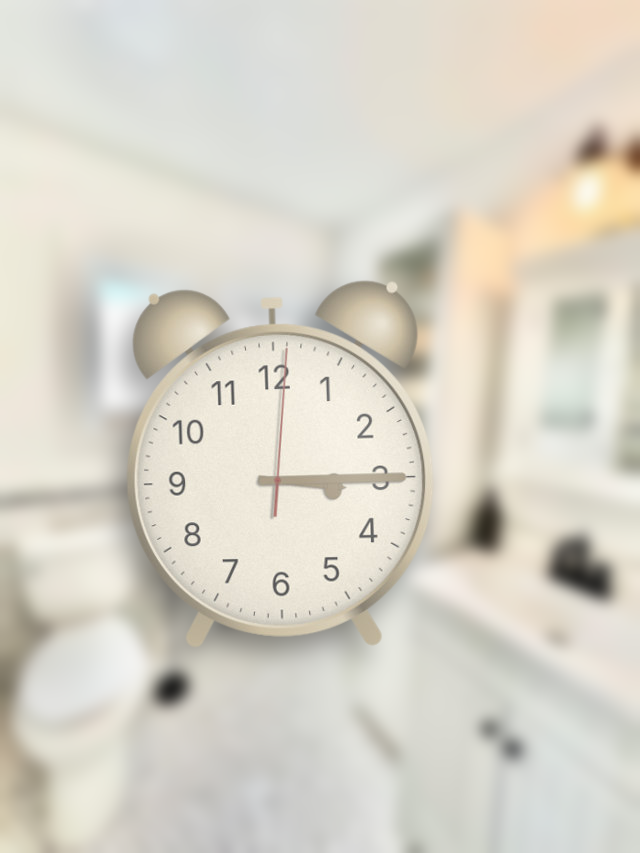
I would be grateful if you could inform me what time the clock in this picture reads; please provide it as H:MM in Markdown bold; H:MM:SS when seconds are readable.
**3:15:01**
